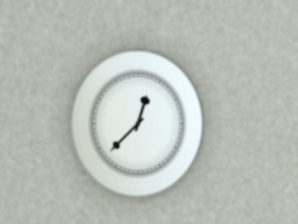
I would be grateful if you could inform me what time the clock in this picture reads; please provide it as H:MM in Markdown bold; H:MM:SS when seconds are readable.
**12:38**
